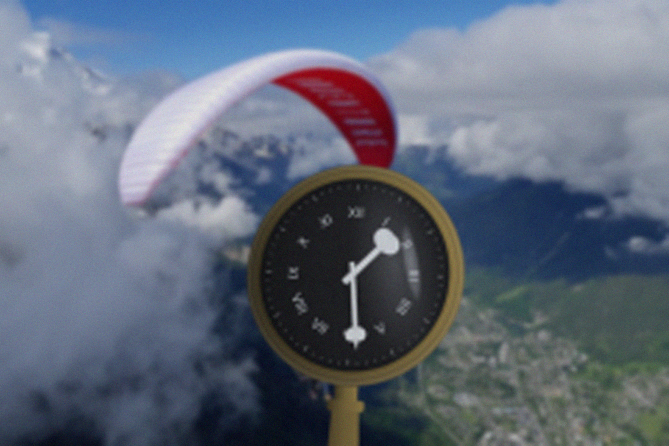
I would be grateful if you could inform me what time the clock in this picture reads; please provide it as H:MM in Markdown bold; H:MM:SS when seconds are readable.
**1:29**
